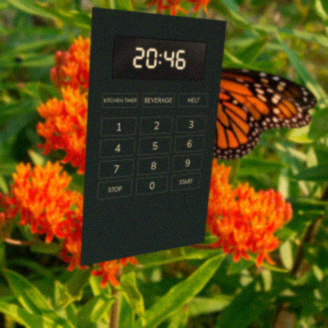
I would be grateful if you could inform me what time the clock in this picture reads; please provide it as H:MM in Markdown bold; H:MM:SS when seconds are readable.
**20:46**
